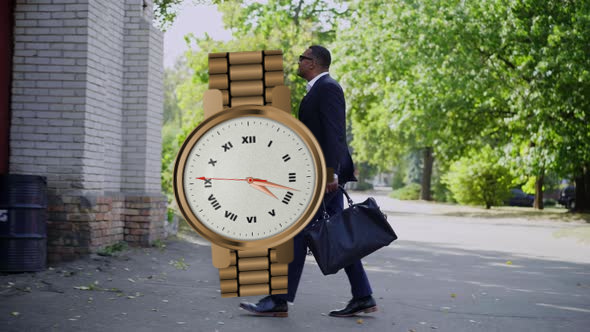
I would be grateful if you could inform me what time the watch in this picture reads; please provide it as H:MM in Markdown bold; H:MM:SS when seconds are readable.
**4:17:46**
